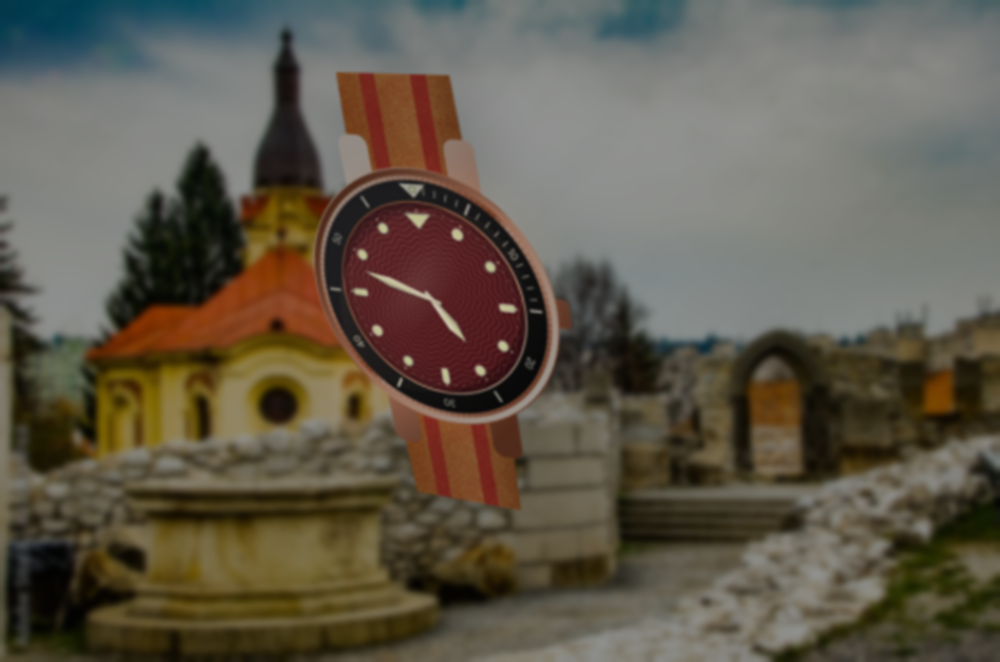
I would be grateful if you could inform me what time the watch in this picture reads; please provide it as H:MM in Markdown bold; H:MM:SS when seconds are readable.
**4:48**
